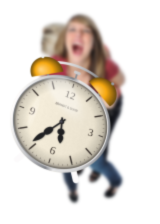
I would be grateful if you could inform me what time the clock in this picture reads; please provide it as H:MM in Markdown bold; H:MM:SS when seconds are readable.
**5:36**
